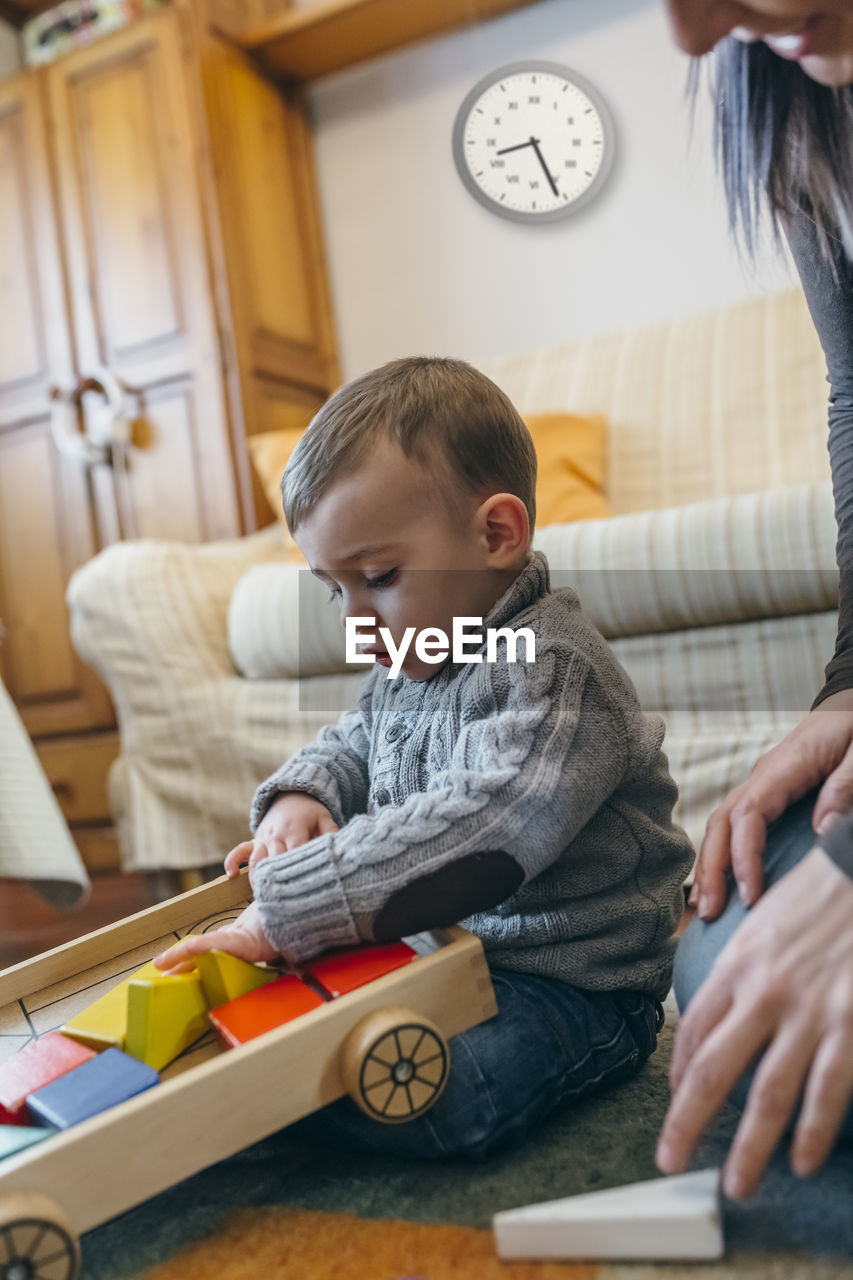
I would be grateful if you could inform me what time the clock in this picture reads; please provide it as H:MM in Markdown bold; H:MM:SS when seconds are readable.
**8:26**
